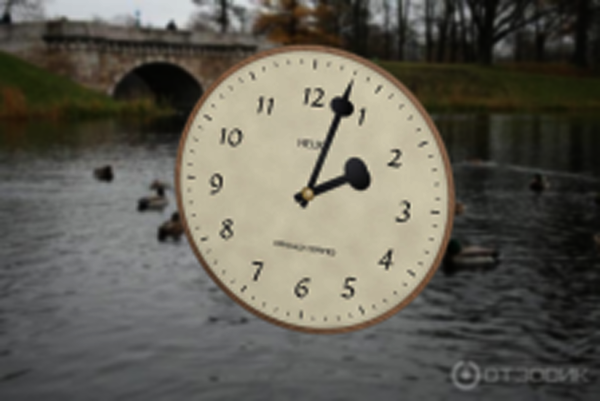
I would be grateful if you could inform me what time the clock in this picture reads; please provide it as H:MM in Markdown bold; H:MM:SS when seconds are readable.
**2:03**
